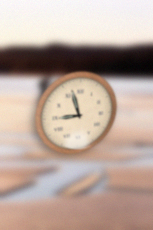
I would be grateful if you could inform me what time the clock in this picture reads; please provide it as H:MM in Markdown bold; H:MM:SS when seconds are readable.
**8:57**
